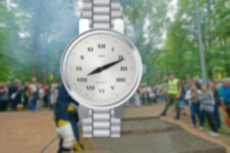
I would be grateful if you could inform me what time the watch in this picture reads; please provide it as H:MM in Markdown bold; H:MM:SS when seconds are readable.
**8:11**
